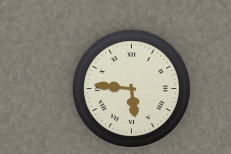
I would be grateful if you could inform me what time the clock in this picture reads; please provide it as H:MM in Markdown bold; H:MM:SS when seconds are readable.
**5:46**
